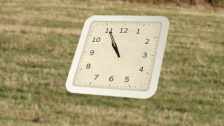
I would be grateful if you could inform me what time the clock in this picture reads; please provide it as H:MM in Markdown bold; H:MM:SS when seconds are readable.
**10:55**
